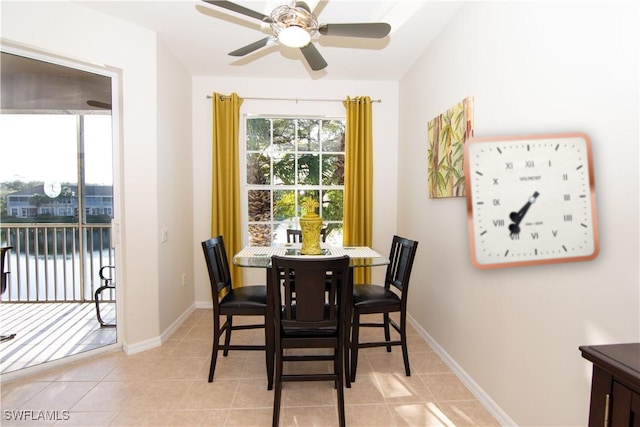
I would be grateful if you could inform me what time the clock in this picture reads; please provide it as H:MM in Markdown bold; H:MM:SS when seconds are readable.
**7:36**
